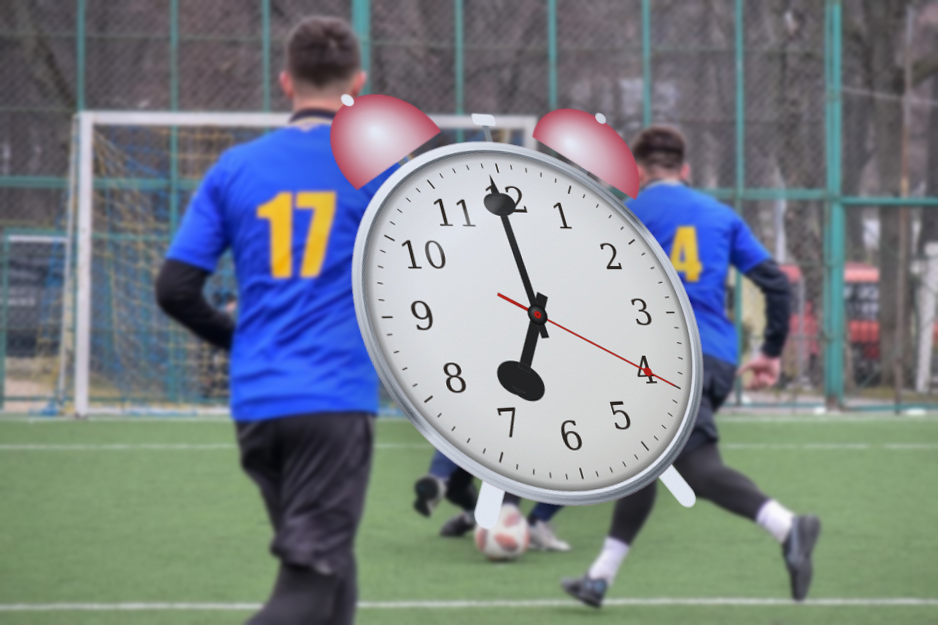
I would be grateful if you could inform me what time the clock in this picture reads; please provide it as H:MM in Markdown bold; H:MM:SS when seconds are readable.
**6:59:20**
